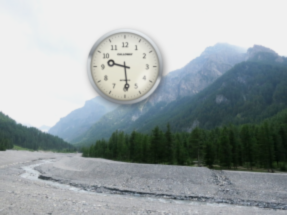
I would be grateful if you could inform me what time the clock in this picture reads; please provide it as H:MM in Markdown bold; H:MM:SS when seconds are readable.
**9:29**
